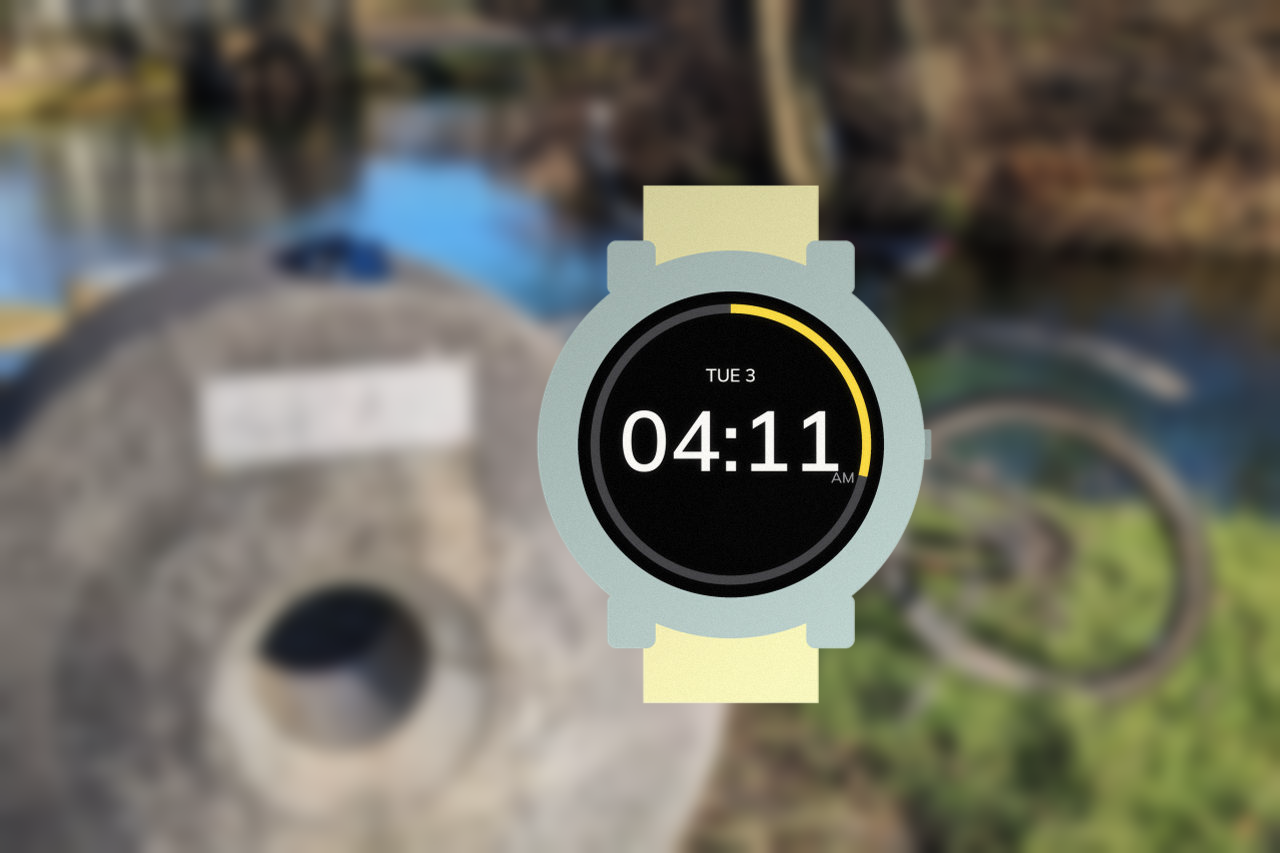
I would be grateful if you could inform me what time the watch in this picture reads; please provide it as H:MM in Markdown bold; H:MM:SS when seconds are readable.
**4:11**
